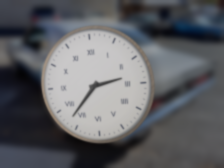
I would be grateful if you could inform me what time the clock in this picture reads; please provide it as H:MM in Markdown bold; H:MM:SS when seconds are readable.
**2:37**
